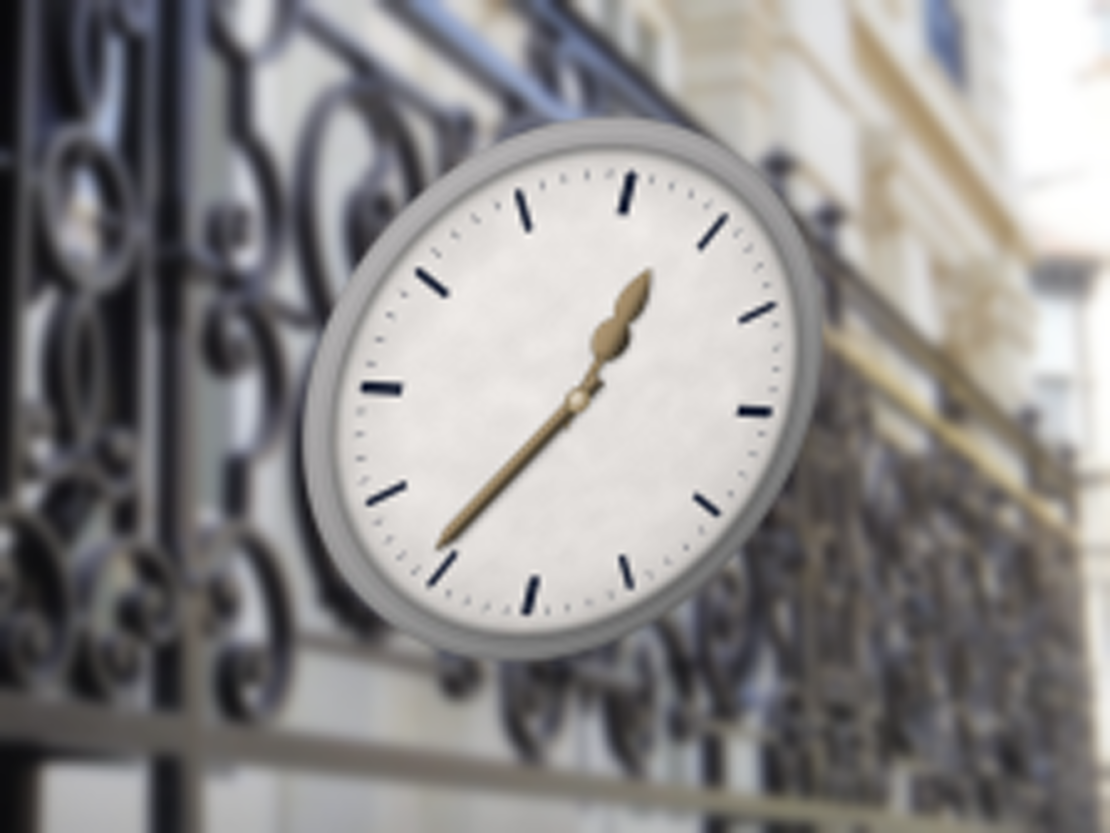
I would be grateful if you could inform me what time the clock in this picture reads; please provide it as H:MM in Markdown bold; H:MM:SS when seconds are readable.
**12:36**
